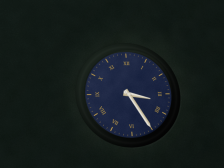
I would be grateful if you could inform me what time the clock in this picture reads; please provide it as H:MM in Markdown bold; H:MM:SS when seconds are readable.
**3:25**
